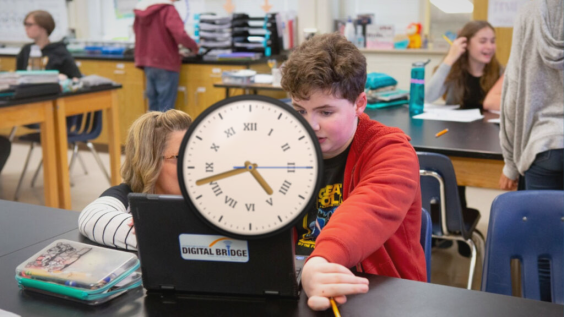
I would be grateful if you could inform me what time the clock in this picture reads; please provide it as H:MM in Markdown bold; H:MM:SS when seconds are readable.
**4:42:15**
